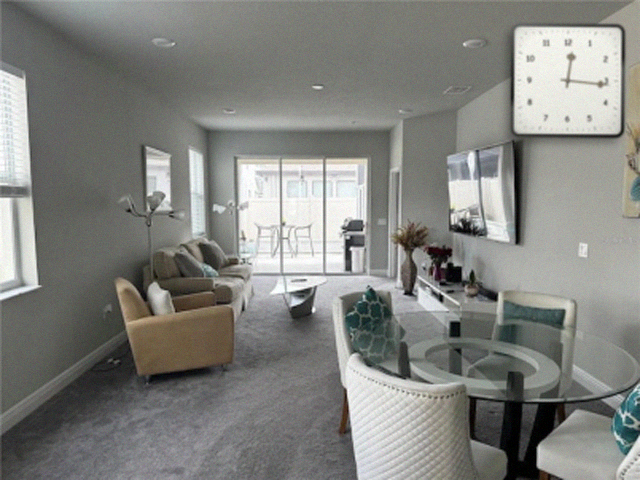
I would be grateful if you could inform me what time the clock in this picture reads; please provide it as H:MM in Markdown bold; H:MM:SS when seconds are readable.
**12:16**
